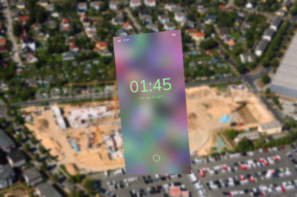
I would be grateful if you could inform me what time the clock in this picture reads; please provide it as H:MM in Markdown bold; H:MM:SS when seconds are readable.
**1:45**
